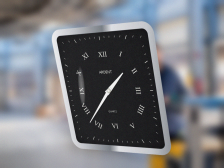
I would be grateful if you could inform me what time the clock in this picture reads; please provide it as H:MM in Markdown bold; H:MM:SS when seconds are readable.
**1:37**
